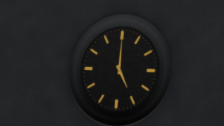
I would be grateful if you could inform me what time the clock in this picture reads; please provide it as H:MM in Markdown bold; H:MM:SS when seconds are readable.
**5:00**
